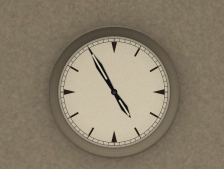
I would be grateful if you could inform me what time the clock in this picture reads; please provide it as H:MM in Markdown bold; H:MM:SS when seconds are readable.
**4:55**
